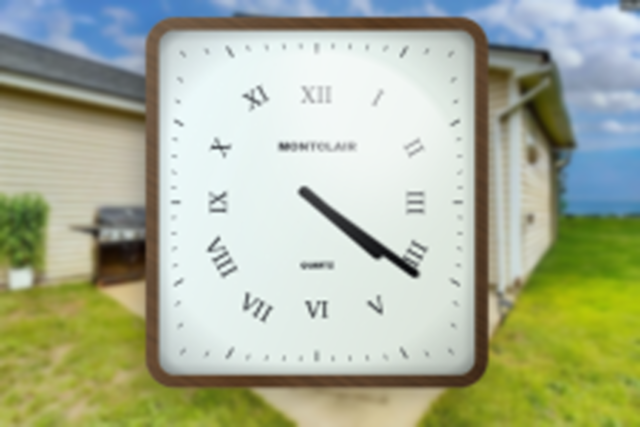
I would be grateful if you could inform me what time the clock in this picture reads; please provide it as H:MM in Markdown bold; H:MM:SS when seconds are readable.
**4:21**
